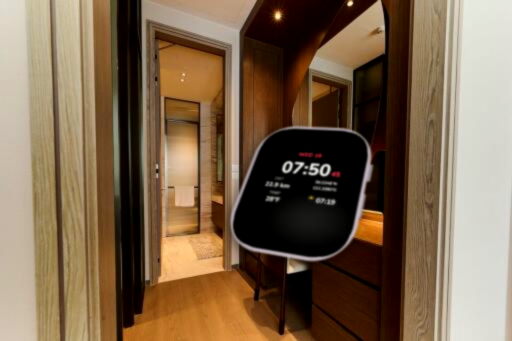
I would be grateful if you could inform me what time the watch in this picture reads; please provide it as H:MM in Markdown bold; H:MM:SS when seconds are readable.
**7:50**
